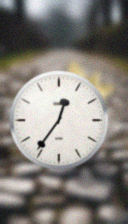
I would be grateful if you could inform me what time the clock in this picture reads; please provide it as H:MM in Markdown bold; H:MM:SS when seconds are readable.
**12:36**
